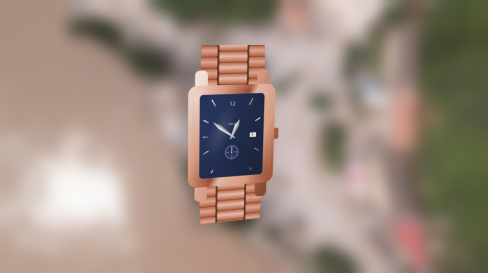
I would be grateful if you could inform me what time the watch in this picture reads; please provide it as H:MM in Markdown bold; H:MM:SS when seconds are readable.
**12:51**
